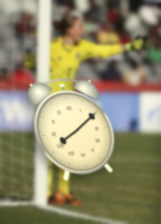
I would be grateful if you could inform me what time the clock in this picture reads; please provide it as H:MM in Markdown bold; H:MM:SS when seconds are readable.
**8:10**
